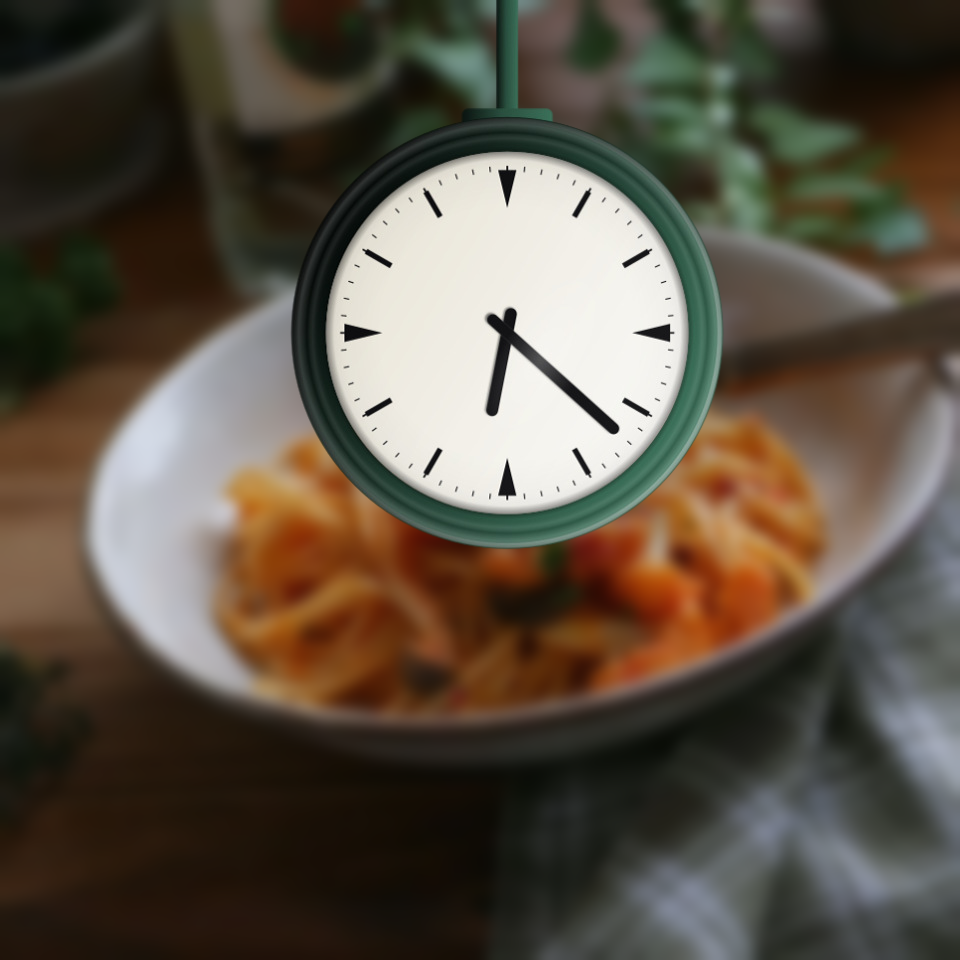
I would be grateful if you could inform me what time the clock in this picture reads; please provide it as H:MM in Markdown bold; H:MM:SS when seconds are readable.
**6:22**
